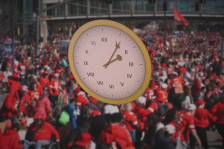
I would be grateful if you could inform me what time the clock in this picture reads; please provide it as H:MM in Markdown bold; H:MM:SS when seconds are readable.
**2:06**
